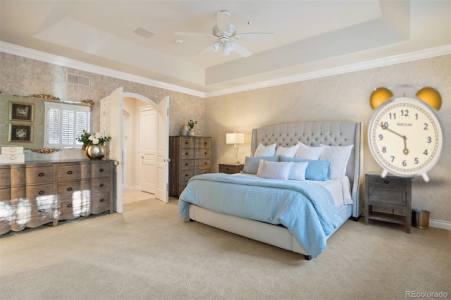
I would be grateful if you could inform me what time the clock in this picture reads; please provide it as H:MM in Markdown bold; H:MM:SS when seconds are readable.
**5:49**
